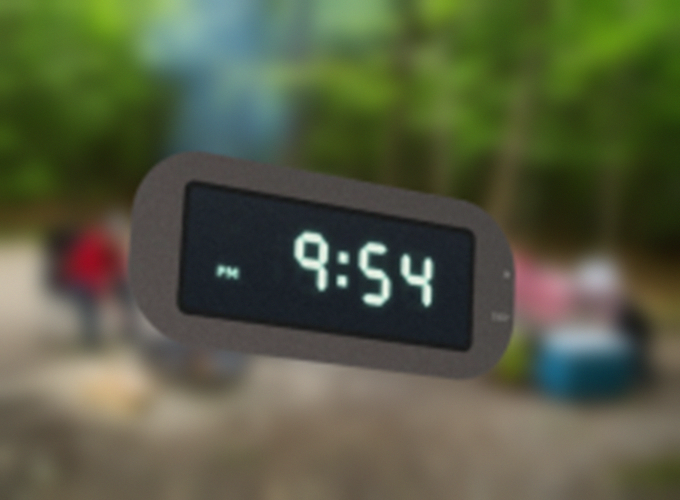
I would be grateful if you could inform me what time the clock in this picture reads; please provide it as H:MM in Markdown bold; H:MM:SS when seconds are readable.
**9:54**
